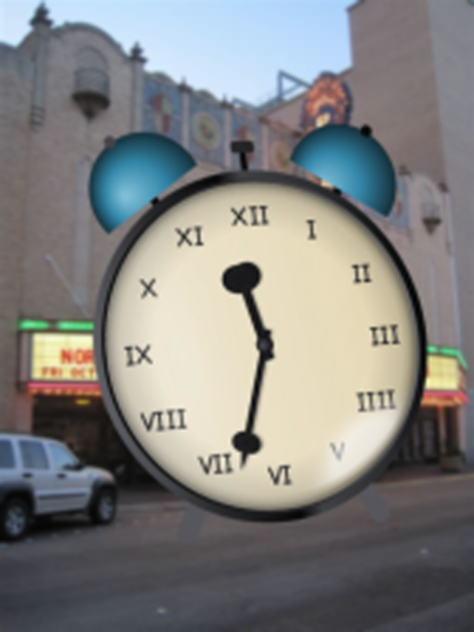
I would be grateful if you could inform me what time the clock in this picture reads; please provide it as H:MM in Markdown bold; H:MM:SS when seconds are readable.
**11:33**
